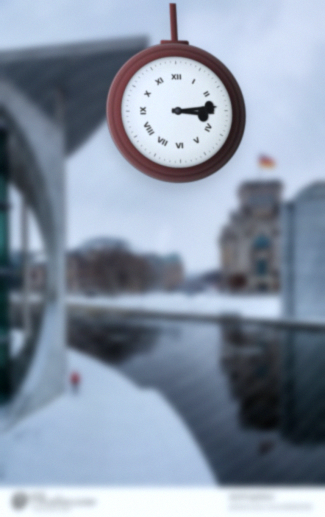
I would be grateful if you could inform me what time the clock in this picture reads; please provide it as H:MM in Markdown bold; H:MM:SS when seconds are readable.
**3:14**
